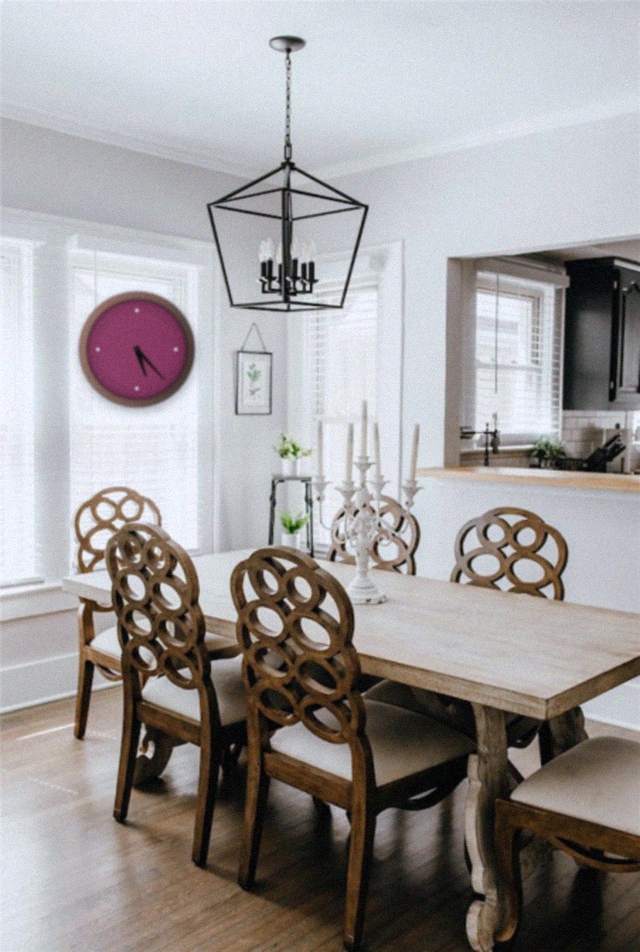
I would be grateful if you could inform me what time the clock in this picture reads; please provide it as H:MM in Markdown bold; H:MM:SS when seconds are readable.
**5:23**
